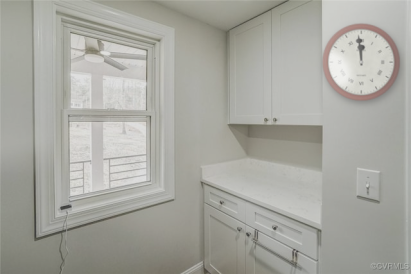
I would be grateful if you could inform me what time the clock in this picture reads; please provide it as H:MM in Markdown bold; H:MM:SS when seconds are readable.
**11:59**
